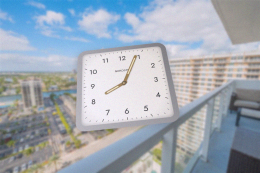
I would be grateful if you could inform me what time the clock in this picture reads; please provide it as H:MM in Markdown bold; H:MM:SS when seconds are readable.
**8:04**
